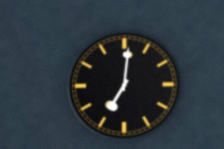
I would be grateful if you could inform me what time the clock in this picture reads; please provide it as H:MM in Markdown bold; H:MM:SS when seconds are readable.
**7:01**
